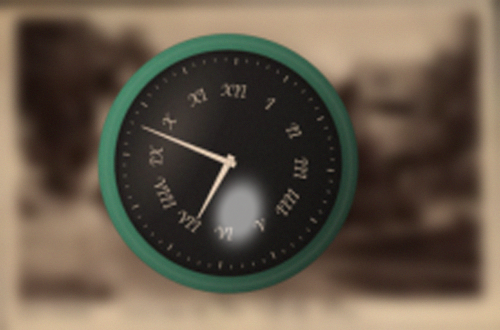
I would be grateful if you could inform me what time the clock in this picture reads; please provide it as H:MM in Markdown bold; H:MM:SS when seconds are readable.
**6:48**
